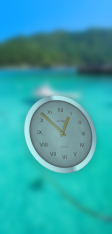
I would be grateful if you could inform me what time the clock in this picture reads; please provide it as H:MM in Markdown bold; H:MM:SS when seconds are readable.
**12:52**
